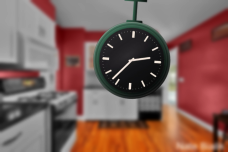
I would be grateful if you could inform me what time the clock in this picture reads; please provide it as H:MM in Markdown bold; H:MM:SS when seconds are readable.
**2:37**
